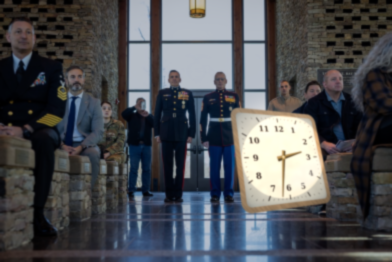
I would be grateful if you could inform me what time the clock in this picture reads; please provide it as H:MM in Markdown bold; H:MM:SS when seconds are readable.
**2:32**
